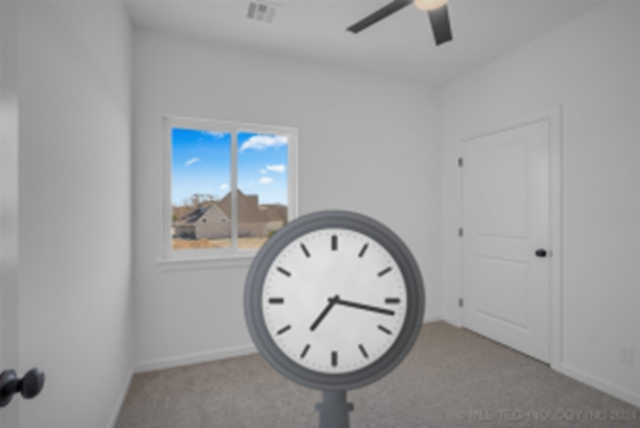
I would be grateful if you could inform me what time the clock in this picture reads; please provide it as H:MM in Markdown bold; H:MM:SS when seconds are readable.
**7:17**
